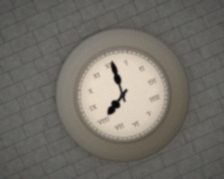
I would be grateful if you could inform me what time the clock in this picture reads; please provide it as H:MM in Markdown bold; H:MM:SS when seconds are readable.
**8:01**
